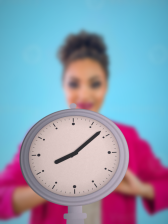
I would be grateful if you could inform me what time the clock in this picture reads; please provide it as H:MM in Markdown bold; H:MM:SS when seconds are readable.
**8:08**
